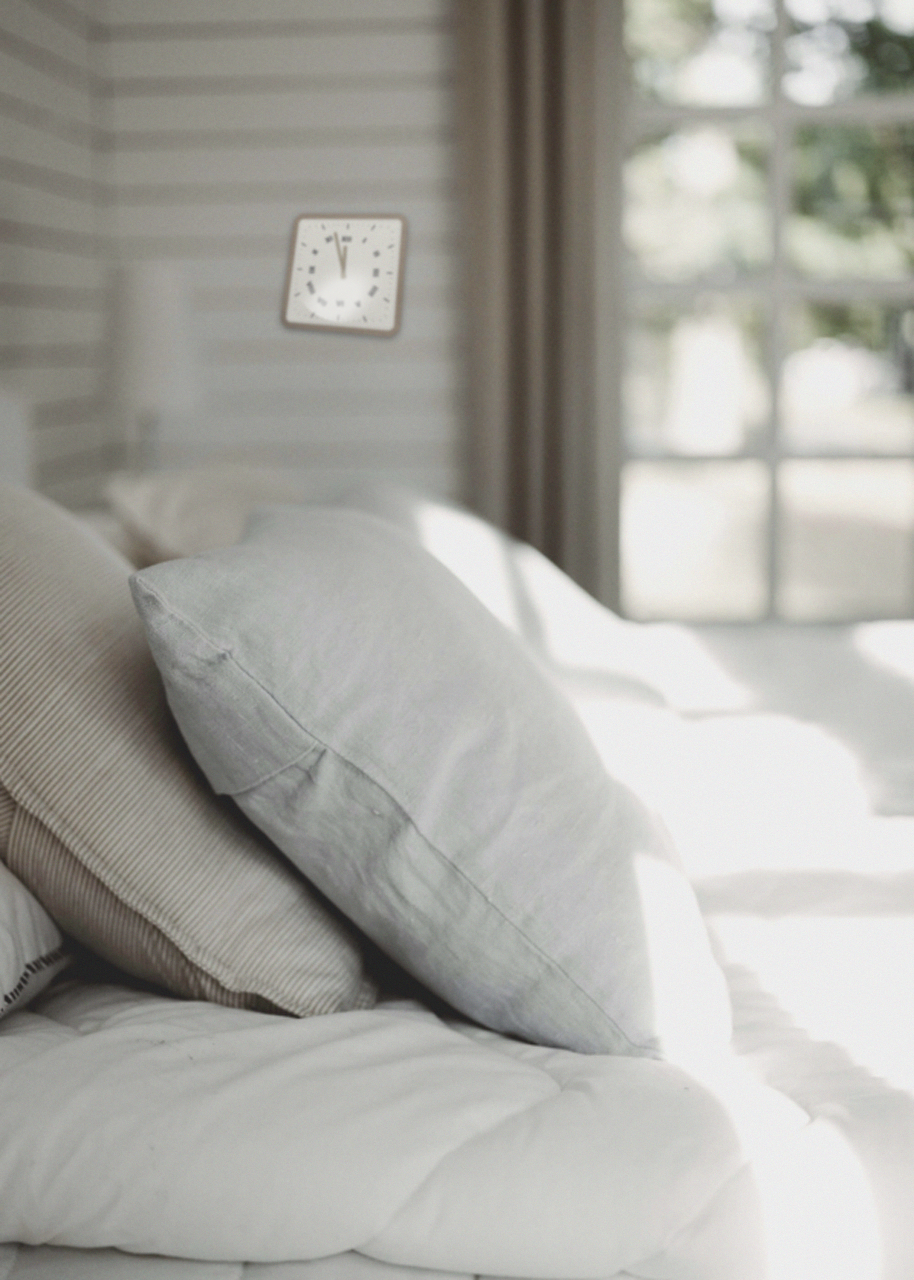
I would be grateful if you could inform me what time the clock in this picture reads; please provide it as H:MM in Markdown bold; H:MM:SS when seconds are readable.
**11:57**
